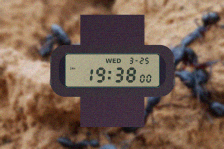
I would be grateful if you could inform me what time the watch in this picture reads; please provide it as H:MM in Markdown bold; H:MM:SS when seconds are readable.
**19:38:00**
